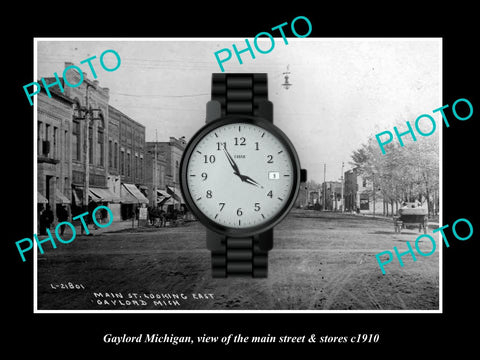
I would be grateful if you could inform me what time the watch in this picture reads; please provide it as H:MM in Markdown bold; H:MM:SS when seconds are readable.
**3:55**
